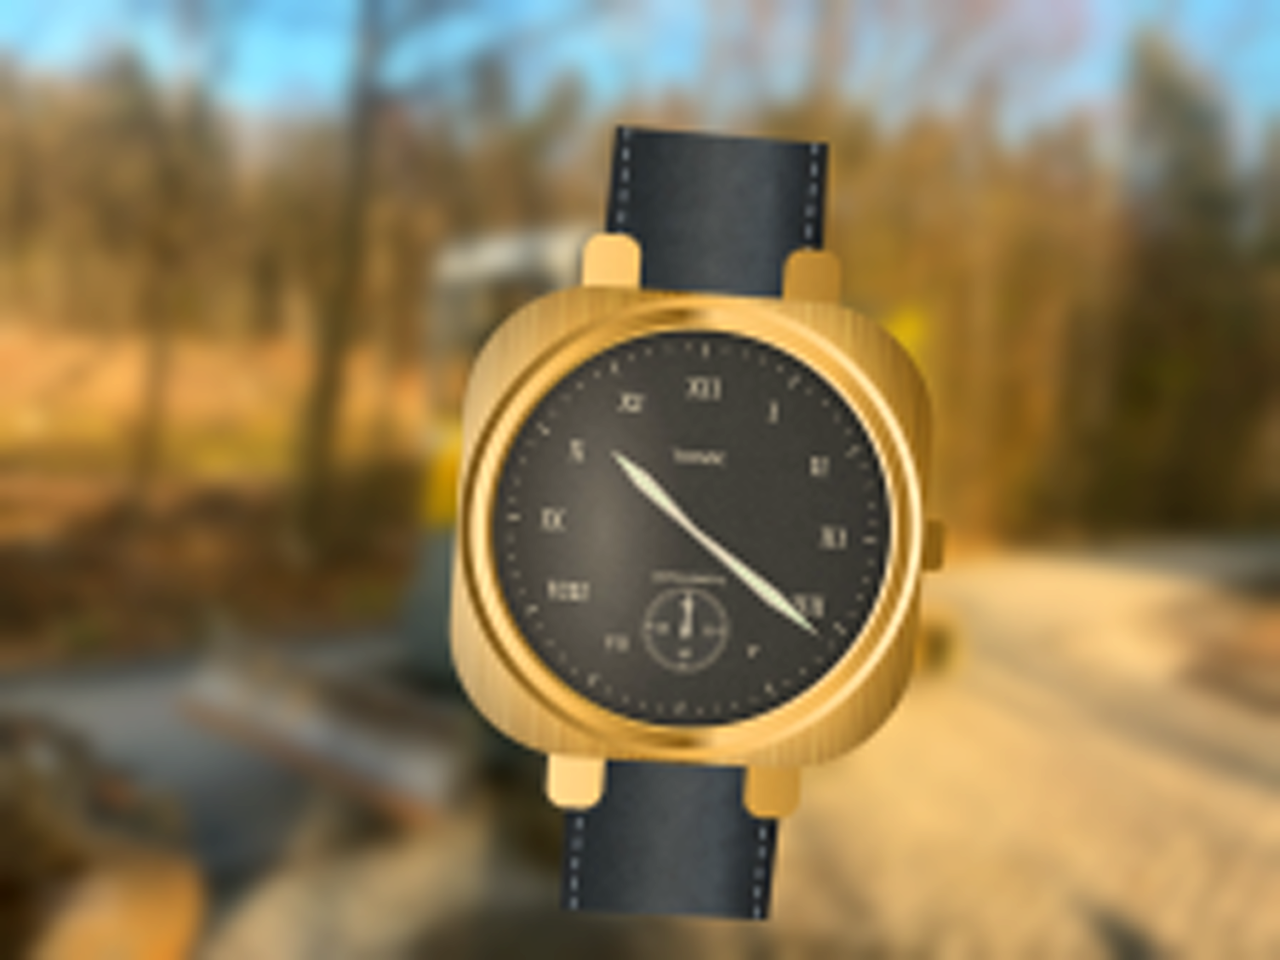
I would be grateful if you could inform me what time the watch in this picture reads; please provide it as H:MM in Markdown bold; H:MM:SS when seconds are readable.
**10:21**
